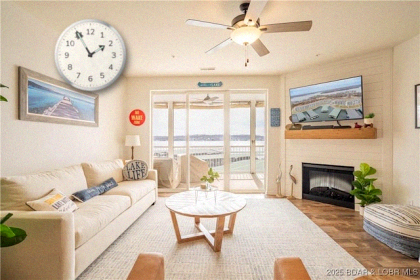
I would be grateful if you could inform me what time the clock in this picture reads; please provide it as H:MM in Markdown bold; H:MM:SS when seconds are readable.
**1:55**
